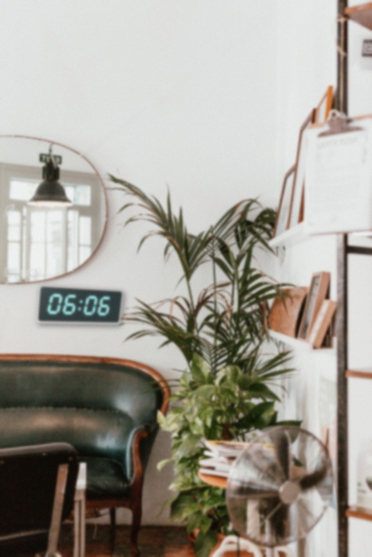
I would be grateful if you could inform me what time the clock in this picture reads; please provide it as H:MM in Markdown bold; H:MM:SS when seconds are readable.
**6:06**
